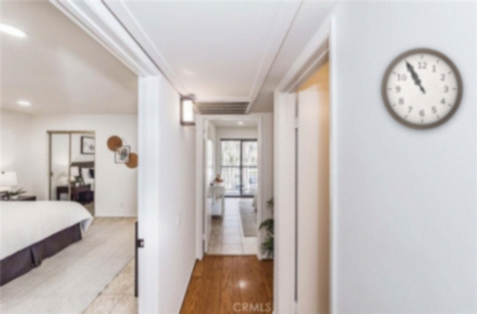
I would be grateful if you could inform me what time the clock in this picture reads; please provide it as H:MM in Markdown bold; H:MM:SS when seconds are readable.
**10:55**
